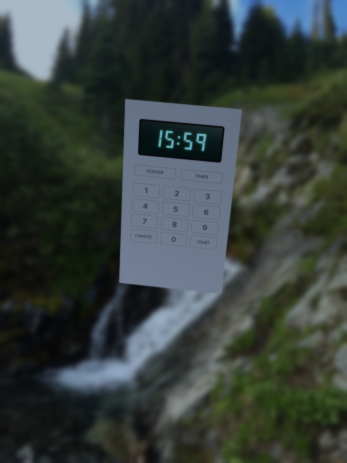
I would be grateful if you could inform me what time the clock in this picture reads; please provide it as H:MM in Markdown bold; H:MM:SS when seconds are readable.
**15:59**
